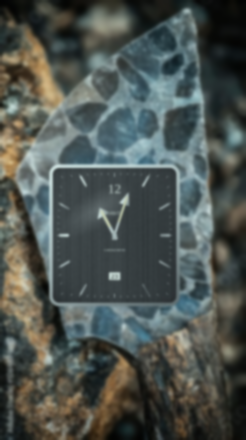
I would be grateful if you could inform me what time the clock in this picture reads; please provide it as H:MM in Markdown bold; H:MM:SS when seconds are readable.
**11:03**
